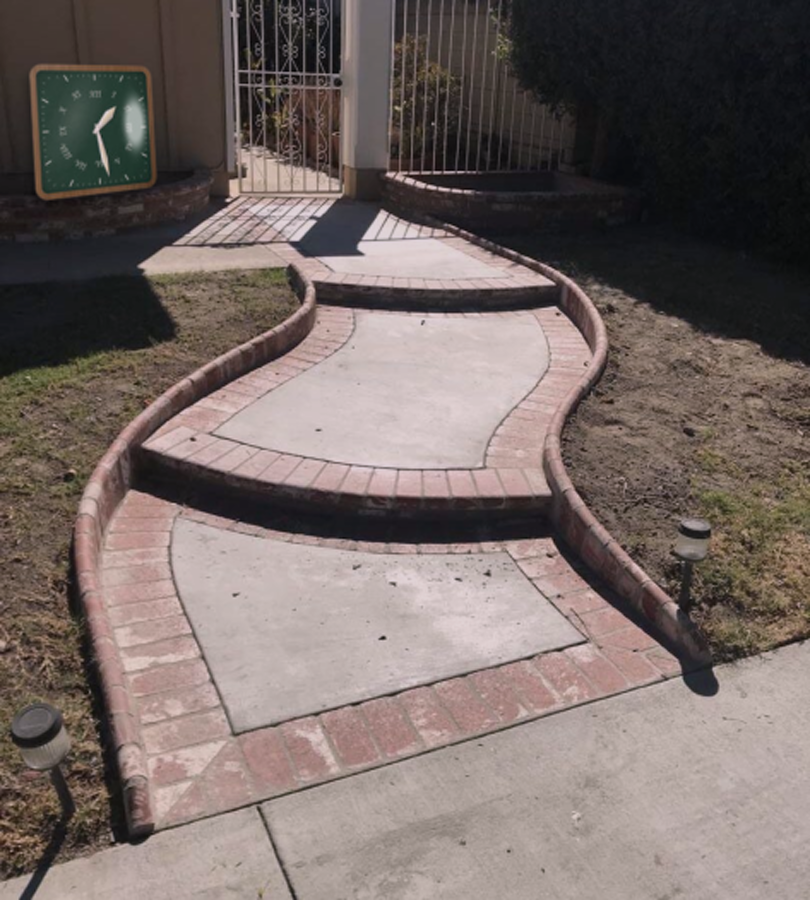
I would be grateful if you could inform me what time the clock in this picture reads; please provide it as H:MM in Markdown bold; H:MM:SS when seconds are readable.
**1:28**
